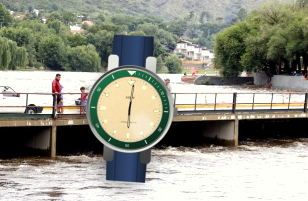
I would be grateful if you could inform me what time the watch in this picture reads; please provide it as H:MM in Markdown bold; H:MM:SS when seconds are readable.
**6:01**
